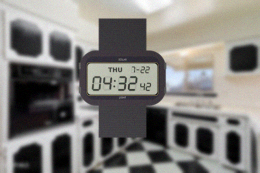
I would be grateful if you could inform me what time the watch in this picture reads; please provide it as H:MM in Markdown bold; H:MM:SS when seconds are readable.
**4:32:42**
